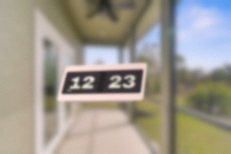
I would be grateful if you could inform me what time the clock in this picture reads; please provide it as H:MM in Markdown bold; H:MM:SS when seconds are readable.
**12:23**
